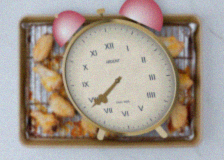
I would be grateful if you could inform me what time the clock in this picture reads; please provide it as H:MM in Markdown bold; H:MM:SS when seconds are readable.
**7:39**
